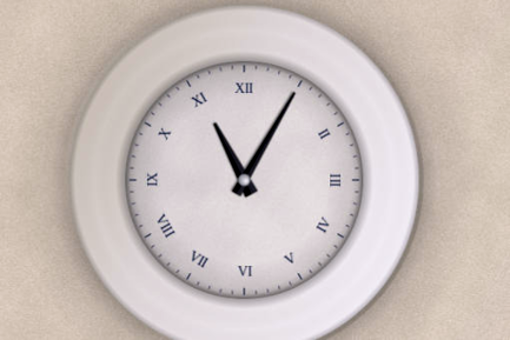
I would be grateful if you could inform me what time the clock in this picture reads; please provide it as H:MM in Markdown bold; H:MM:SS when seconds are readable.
**11:05**
